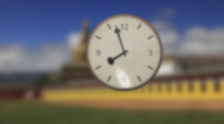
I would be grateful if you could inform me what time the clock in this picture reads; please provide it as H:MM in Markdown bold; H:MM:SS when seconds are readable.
**7:57**
